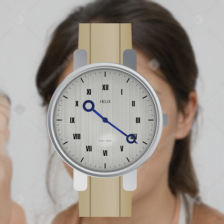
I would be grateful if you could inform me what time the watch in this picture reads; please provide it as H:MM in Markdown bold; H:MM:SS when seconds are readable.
**10:21**
